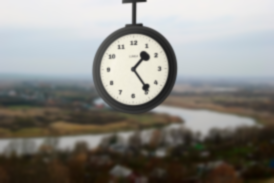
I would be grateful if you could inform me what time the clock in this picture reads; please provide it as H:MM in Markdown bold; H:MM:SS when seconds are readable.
**1:24**
